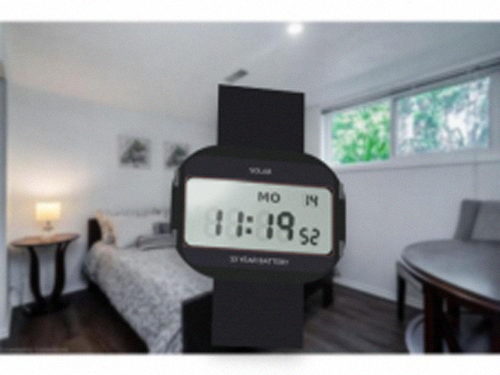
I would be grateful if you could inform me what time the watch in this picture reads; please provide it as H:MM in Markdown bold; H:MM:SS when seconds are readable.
**11:19:52**
